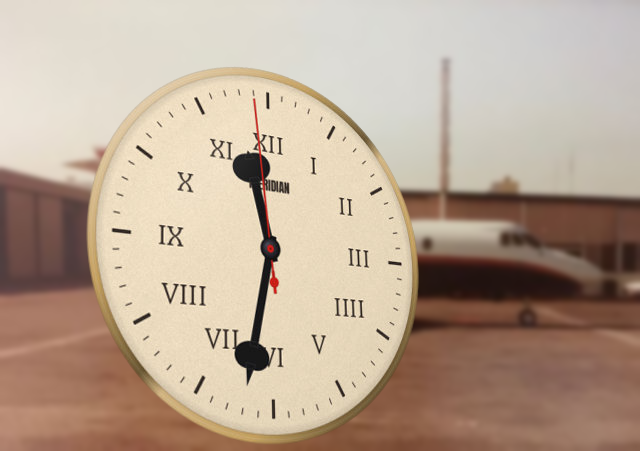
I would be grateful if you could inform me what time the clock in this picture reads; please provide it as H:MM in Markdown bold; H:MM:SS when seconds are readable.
**11:31:59**
